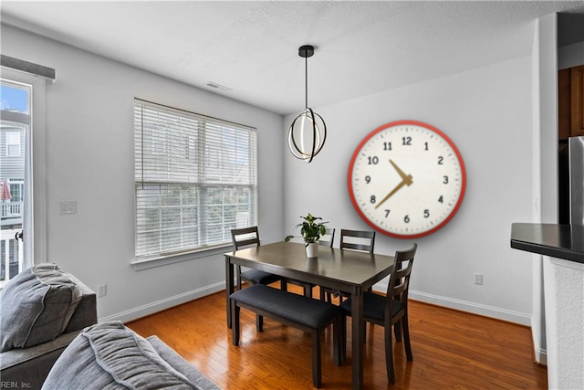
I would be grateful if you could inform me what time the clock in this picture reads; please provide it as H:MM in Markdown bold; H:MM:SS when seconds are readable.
**10:38**
